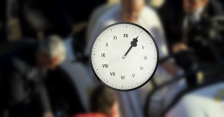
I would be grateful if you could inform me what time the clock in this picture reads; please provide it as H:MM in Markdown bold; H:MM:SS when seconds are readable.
**1:05**
